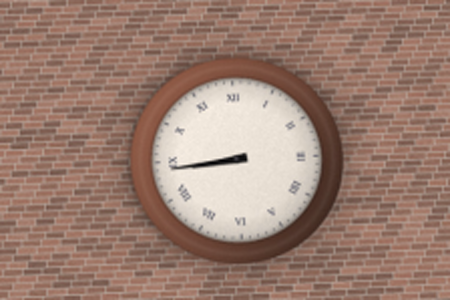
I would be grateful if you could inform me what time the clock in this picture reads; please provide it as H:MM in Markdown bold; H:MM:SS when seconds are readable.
**8:44**
